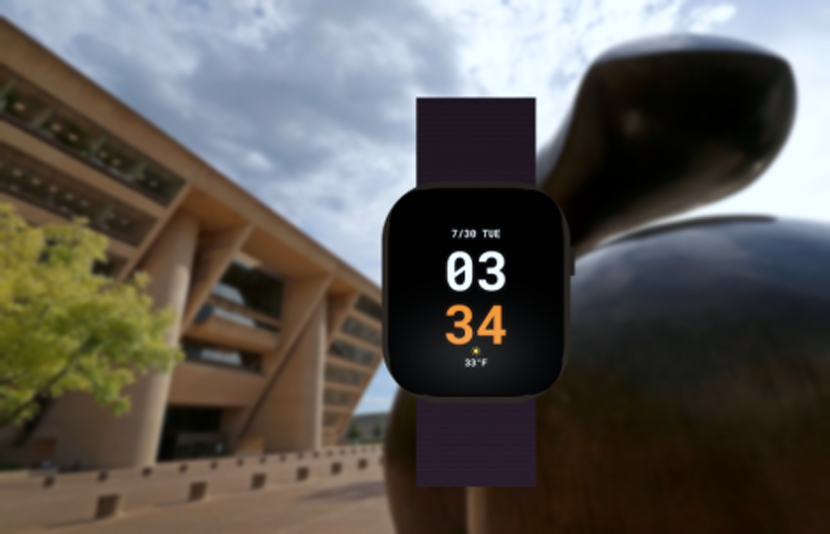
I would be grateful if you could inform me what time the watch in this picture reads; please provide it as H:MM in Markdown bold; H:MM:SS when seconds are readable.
**3:34**
